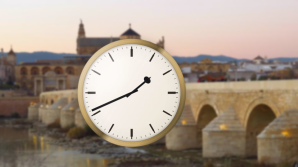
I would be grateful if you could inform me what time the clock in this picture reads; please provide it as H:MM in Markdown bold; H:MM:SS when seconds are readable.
**1:41**
